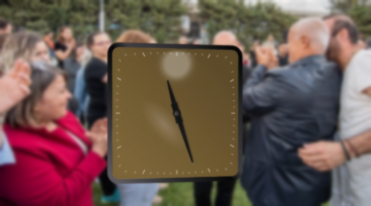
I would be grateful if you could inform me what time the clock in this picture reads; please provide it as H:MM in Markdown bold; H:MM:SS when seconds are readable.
**11:27**
